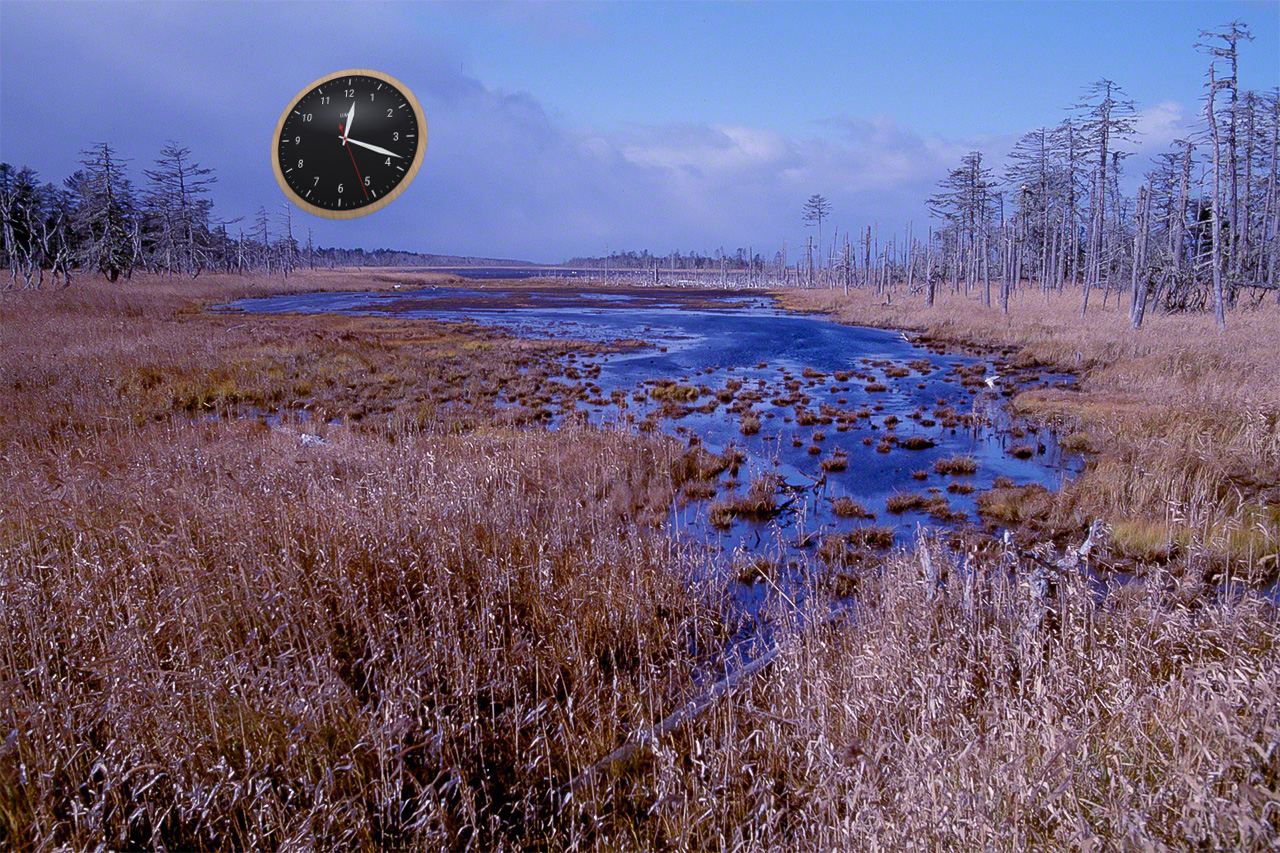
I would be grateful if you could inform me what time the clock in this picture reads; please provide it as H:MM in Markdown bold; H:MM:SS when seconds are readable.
**12:18:26**
